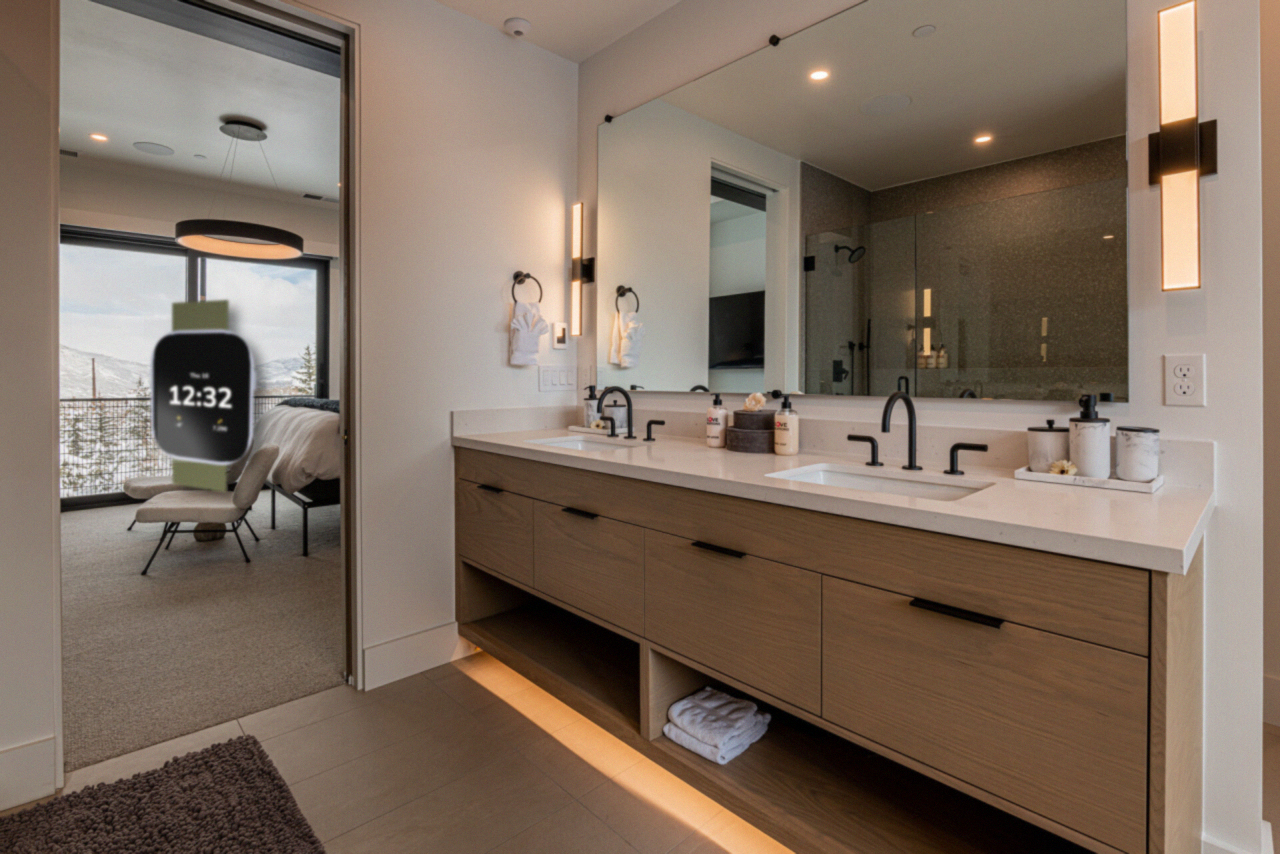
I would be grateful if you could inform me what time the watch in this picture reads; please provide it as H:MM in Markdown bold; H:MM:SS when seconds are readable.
**12:32**
